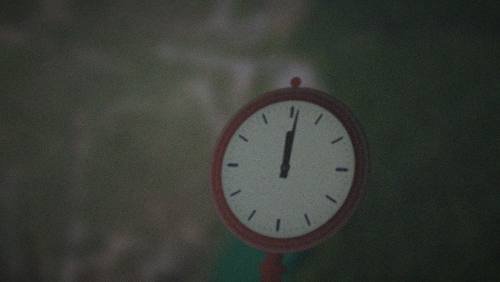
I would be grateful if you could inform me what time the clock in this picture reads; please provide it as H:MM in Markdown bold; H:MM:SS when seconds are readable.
**12:01**
